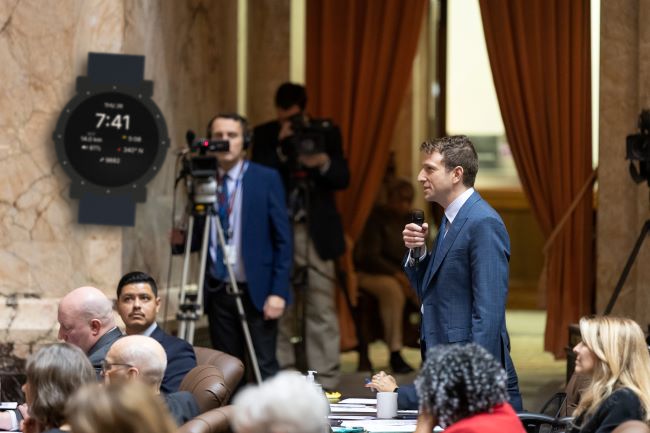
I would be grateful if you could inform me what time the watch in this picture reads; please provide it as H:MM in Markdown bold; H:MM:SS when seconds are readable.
**7:41**
